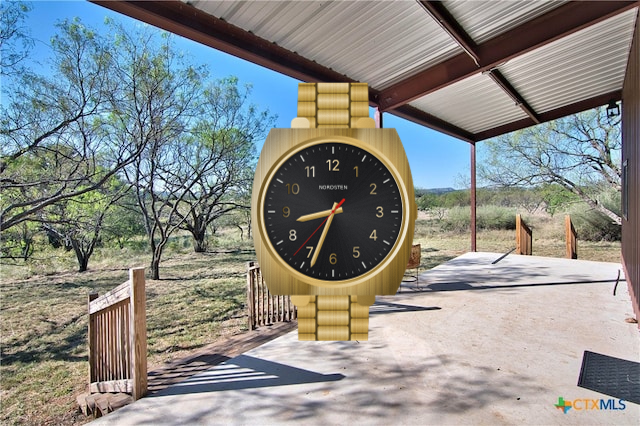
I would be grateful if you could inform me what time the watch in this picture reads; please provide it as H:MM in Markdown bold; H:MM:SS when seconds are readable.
**8:33:37**
